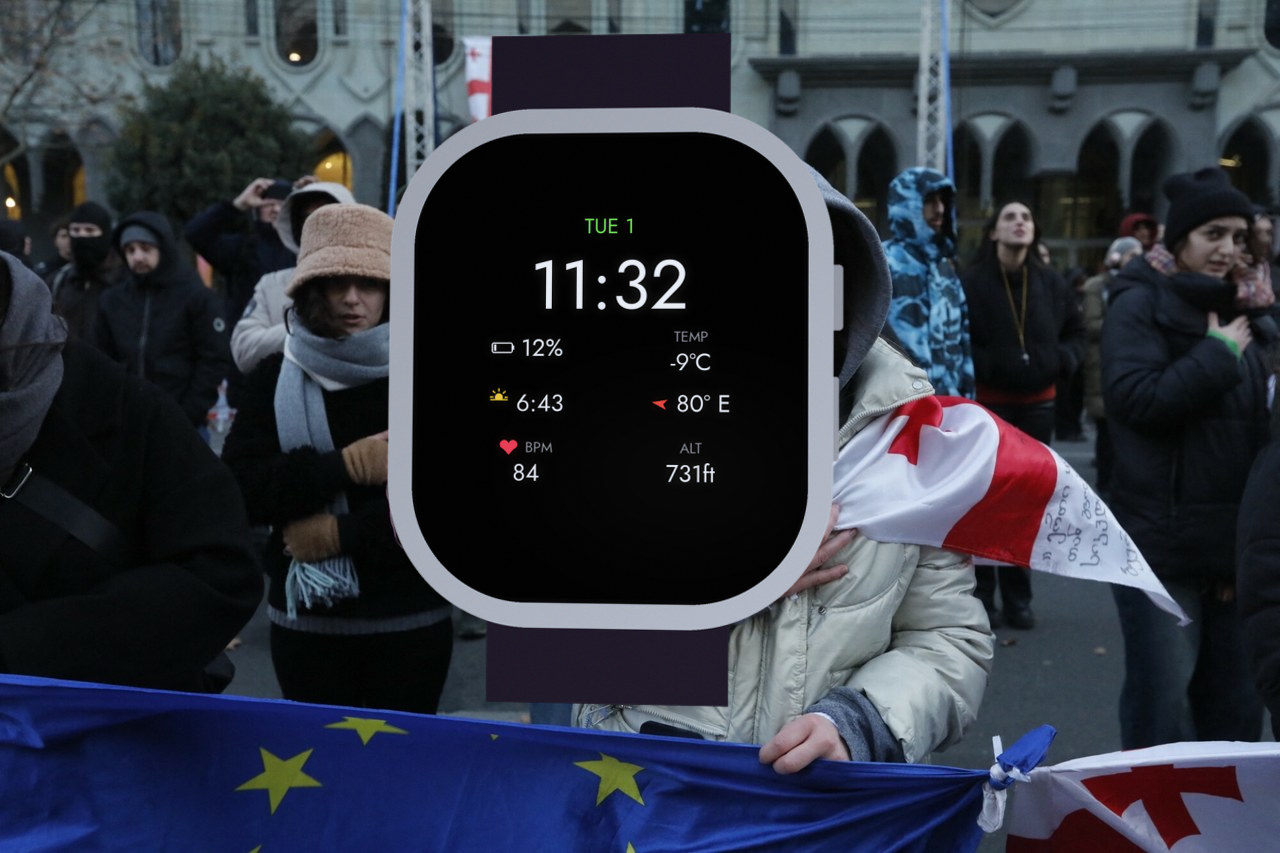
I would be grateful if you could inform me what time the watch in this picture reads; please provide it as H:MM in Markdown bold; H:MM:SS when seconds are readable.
**11:32**
